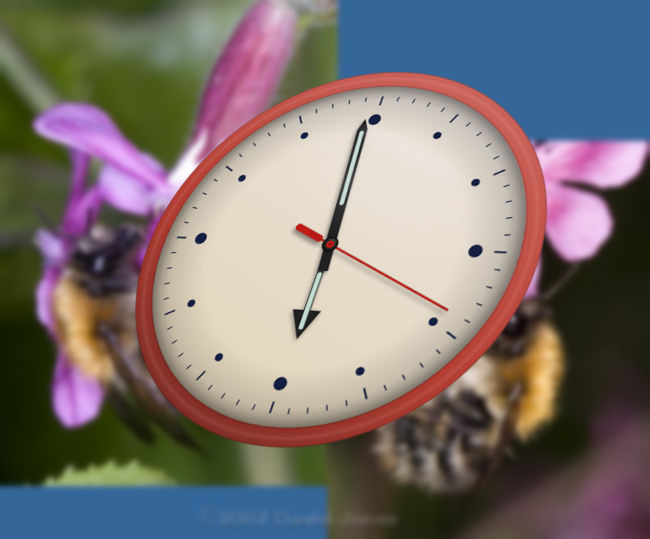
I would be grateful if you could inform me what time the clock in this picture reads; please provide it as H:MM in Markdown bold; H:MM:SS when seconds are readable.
**5:59:19**
